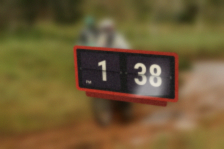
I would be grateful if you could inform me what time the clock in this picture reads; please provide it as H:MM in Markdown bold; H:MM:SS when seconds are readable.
**1:38**
